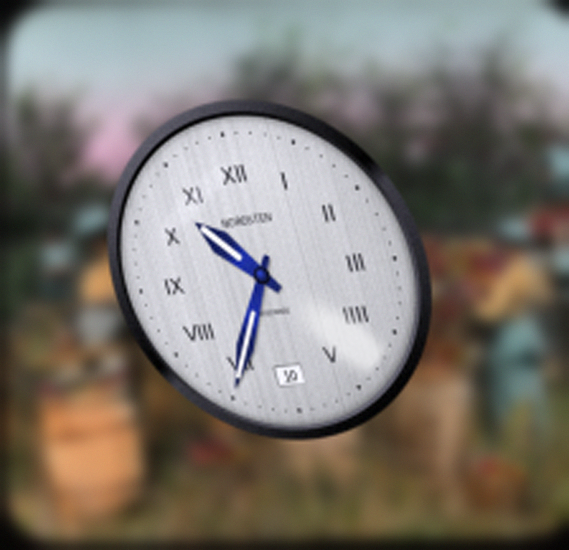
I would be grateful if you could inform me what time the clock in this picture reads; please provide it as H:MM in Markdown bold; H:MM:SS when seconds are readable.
**10:35**
